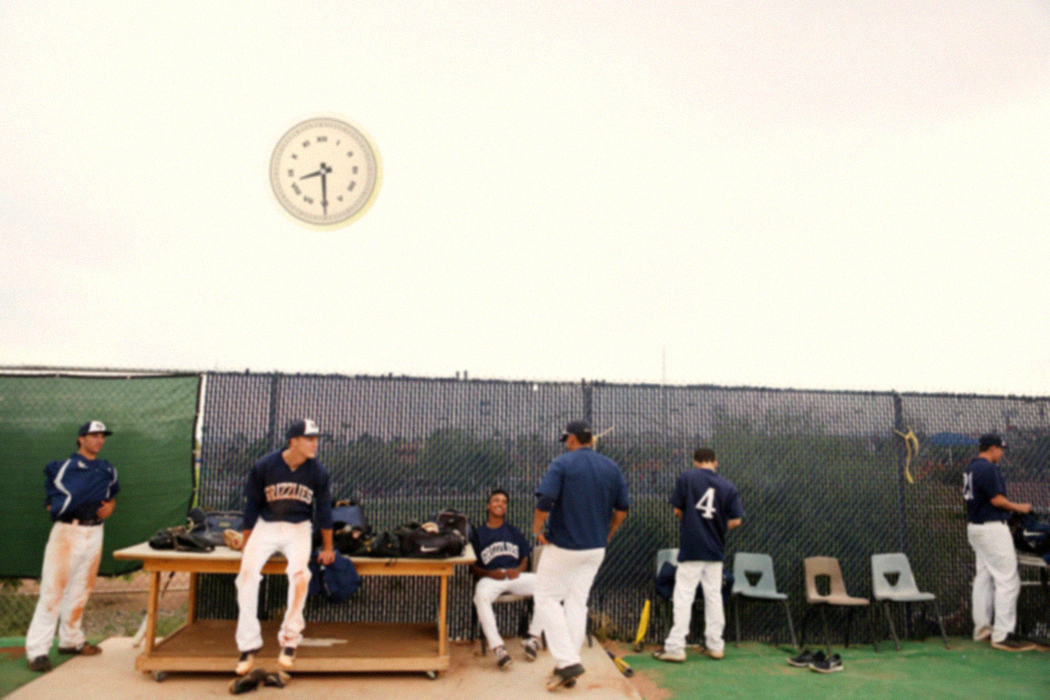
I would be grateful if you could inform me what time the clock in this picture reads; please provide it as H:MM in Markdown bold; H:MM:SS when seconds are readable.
**8:30**
